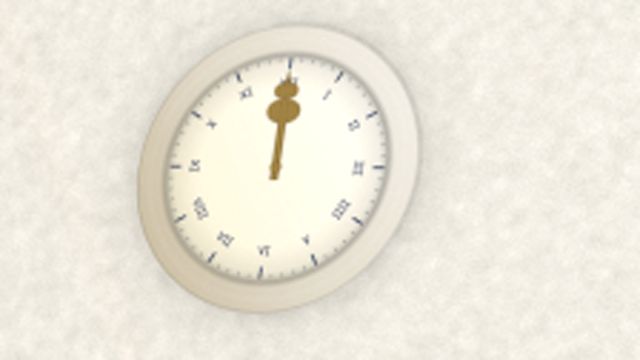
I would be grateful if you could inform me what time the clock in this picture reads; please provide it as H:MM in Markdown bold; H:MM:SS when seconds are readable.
**12:00**
